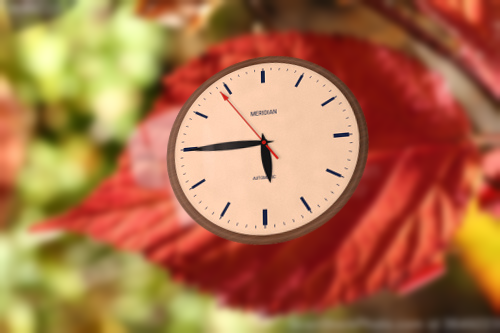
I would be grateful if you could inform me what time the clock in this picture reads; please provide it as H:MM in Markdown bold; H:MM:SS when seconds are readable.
**5:44:54**
